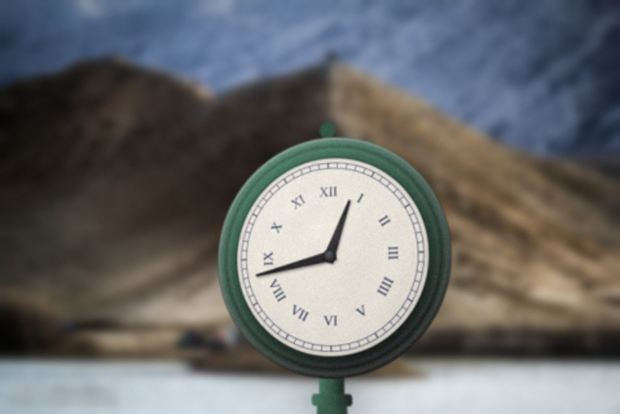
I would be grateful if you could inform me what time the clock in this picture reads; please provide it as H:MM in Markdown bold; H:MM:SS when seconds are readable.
**12:43**
